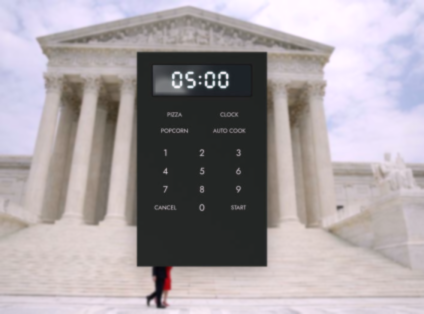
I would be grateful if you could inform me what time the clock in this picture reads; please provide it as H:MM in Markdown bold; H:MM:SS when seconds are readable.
**5:00**
